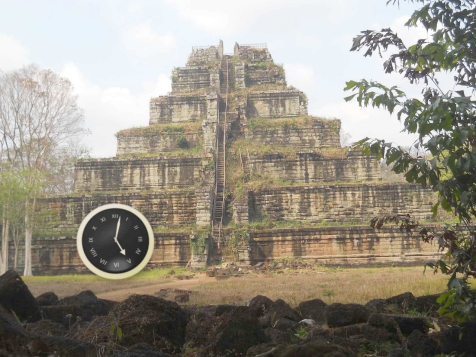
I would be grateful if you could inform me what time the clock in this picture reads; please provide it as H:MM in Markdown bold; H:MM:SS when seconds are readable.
**5:02**
